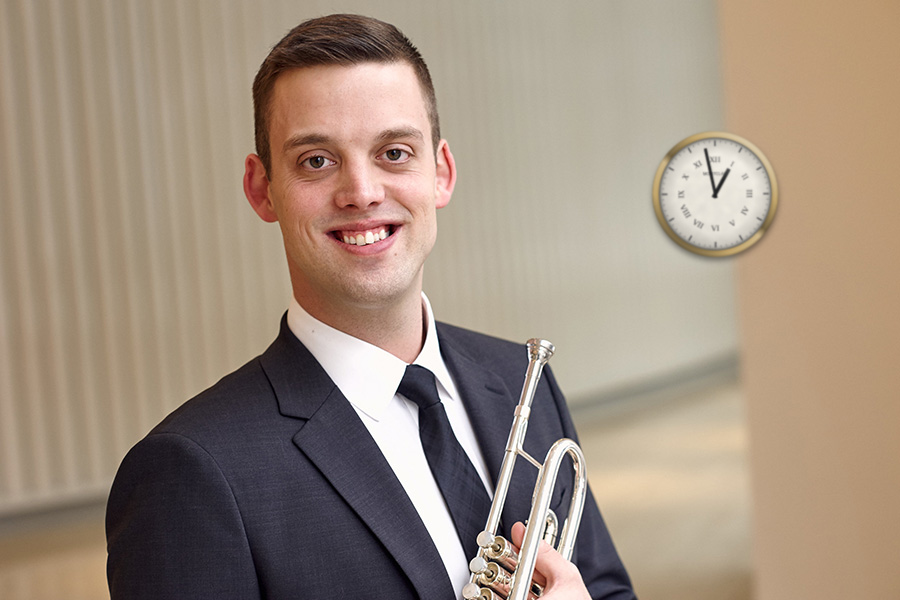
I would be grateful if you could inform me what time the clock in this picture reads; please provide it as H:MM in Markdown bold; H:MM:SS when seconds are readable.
**12:58**
